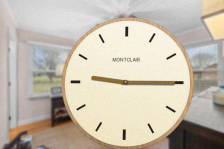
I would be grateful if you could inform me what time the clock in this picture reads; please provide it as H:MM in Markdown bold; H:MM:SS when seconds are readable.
**9:15**
